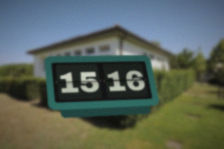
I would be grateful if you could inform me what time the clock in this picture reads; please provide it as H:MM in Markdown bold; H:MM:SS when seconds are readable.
**15:16**
